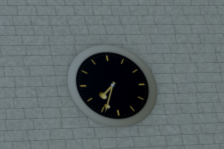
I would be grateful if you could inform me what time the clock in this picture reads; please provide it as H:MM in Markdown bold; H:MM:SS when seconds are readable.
**7:34**
